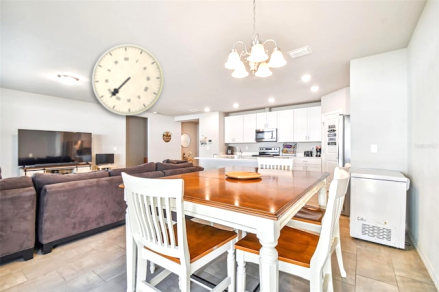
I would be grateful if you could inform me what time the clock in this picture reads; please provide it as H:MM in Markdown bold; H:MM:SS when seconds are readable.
**7:38**
